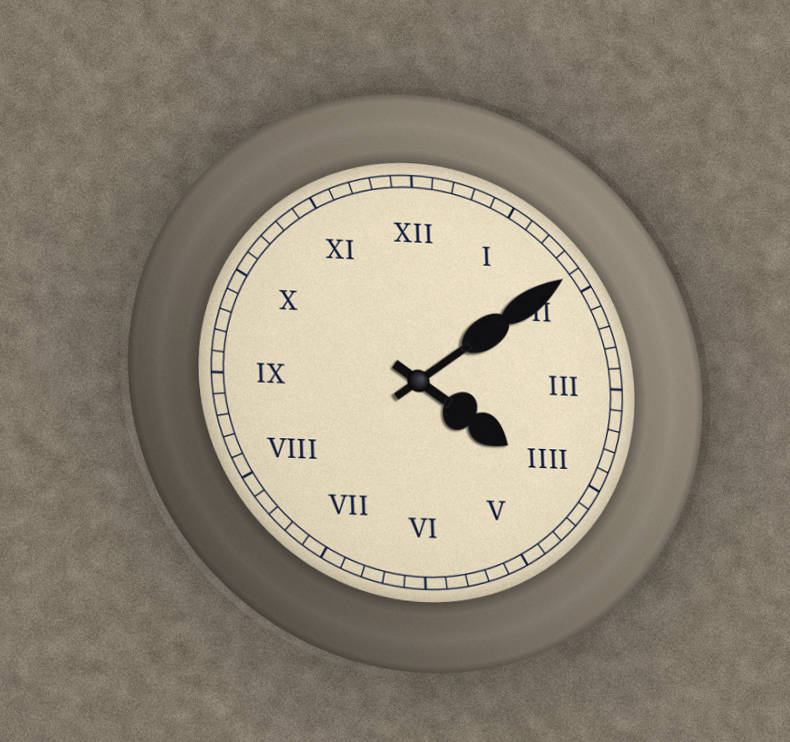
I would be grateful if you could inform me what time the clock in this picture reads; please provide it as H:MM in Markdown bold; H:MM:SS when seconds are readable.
**4:09**
